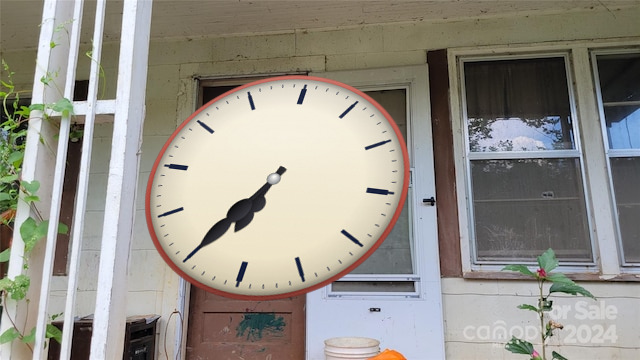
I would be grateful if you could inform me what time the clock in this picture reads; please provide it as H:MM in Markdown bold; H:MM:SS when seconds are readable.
**6:35**
